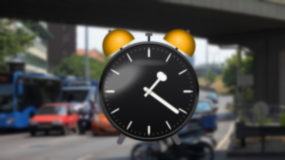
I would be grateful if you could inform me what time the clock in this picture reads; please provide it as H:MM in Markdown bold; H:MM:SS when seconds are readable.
**1:21**
